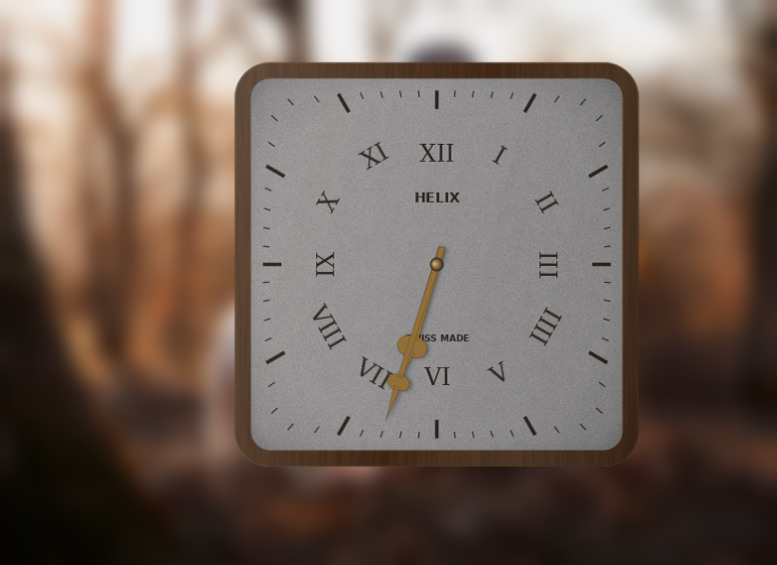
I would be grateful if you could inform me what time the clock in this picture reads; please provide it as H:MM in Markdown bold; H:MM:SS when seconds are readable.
**6:33**
